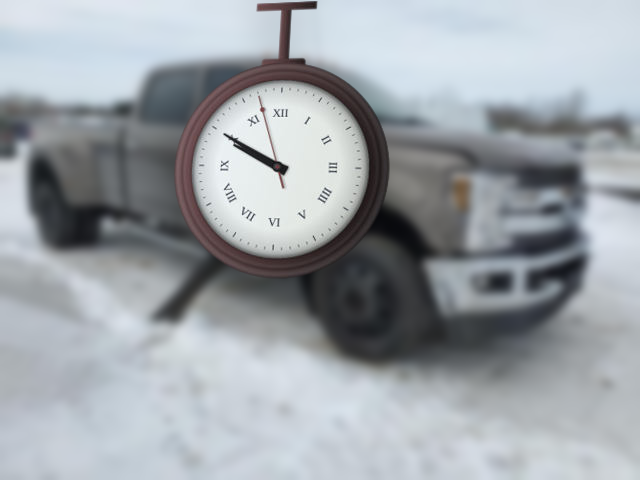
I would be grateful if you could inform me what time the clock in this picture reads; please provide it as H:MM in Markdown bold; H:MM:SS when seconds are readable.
**9:49:57**
